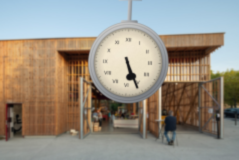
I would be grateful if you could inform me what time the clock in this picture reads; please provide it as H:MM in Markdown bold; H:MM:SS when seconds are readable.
**5:26**
